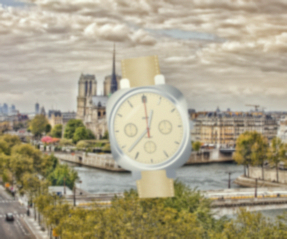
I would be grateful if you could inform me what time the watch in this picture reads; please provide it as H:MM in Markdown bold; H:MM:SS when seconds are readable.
**12:38**
